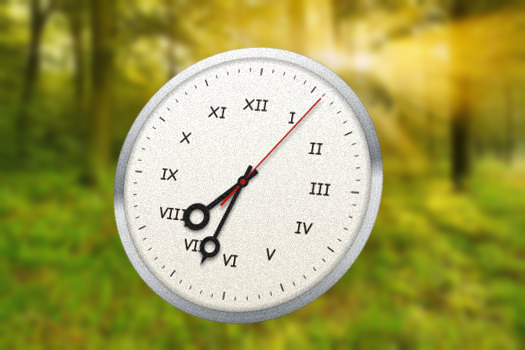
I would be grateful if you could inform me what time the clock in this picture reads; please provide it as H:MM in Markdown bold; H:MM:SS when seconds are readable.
**7:33:06**
